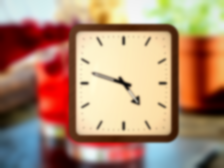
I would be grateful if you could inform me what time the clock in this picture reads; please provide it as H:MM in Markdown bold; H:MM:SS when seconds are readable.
**4:48**
